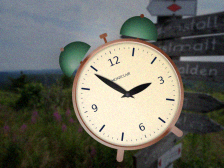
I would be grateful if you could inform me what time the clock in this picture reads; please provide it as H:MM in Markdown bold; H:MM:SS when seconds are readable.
**2:54**
